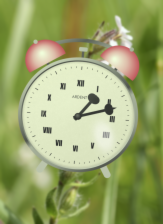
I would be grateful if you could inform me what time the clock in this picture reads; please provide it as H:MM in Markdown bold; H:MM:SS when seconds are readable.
**1:12**
